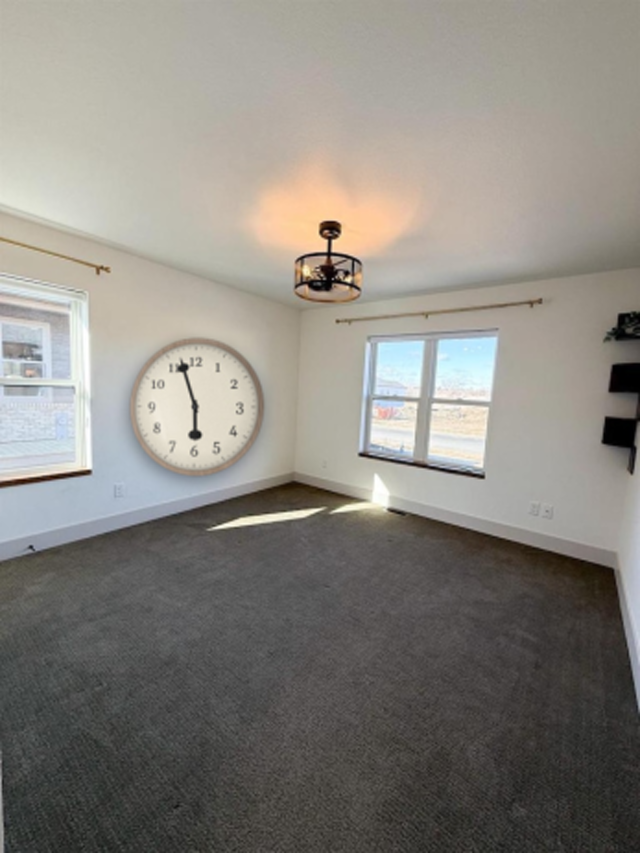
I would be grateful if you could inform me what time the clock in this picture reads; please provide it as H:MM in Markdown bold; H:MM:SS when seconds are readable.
**5:57**
